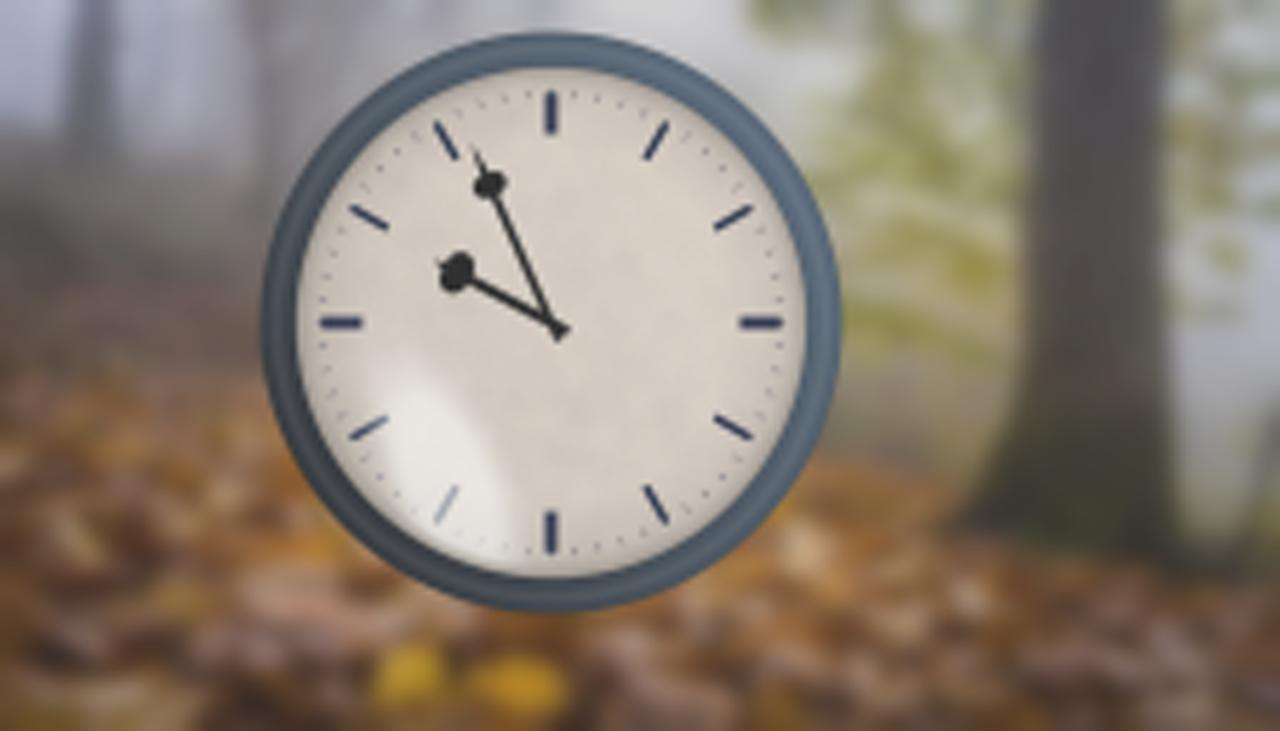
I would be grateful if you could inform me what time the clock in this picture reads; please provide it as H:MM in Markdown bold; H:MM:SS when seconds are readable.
**9:56**
